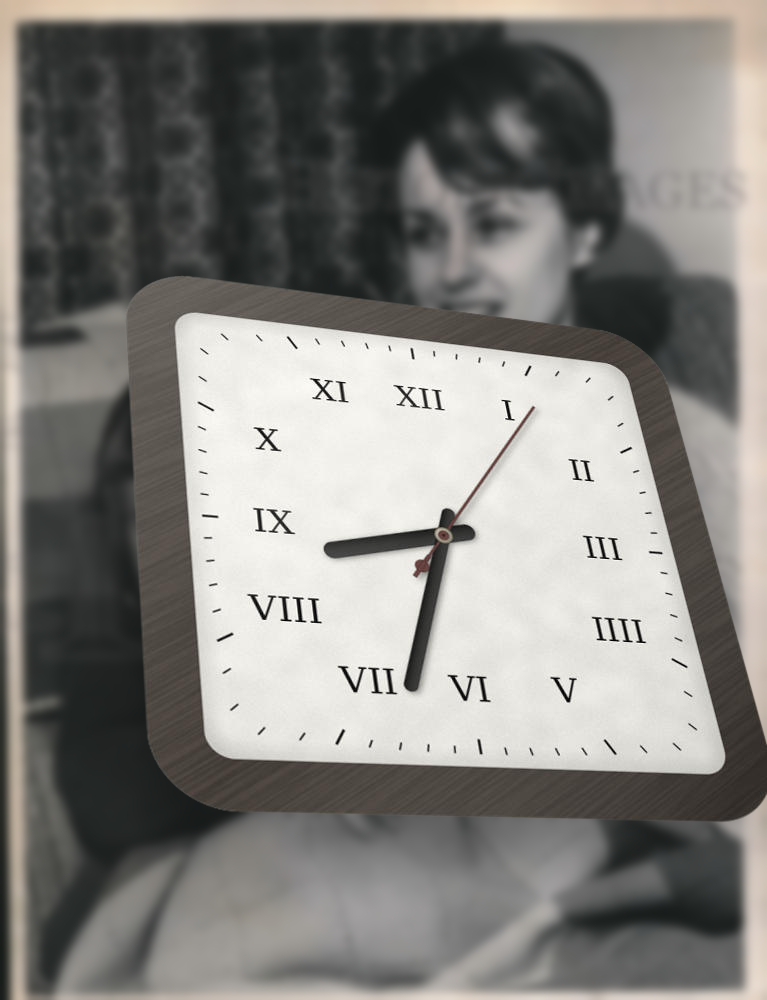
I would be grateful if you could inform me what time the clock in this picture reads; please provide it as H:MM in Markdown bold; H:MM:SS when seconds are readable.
**8:33:06**
